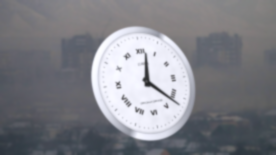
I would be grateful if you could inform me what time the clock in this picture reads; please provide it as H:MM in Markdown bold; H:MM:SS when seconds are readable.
**12:22**
